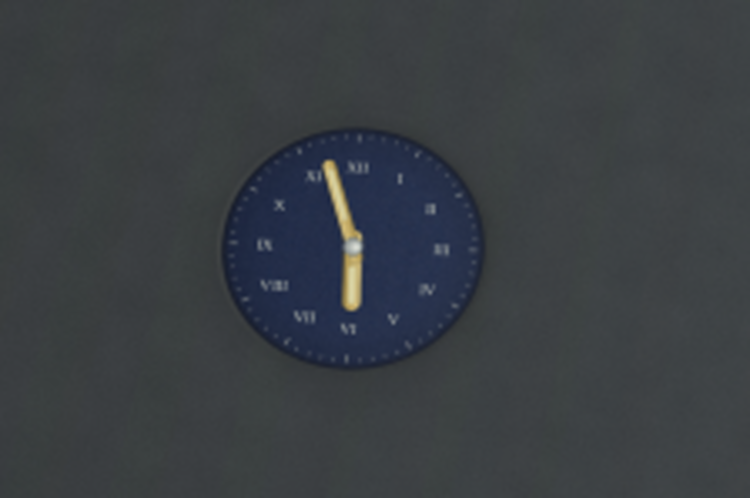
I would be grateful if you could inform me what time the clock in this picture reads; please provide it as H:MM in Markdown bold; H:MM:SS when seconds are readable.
**5:57**
